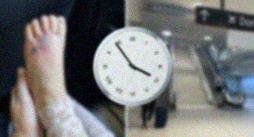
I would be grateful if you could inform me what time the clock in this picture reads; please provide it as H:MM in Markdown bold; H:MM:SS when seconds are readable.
**3:54**
